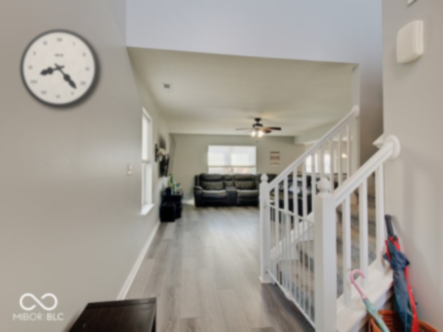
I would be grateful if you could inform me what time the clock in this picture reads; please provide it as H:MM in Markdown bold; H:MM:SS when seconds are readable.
**8:23**
